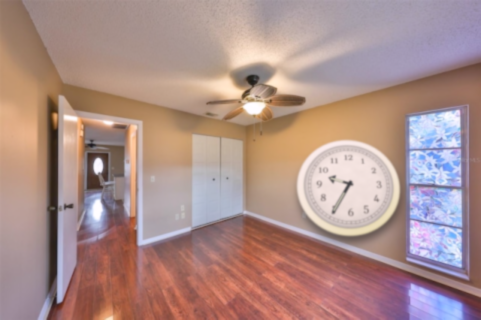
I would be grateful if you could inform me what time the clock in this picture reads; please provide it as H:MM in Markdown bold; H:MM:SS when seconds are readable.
**9:35**
